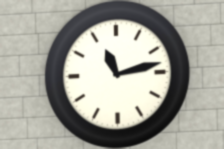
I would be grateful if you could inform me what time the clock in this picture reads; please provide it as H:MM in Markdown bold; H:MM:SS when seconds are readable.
**11:13**
